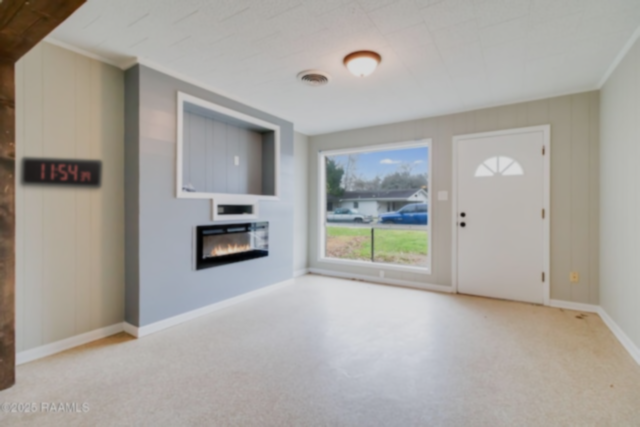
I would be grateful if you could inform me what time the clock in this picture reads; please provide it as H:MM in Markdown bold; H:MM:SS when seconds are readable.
**11:54**
